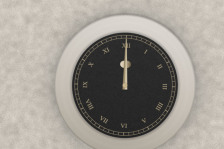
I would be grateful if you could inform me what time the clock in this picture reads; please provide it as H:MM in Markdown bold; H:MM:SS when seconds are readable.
**12:00**
